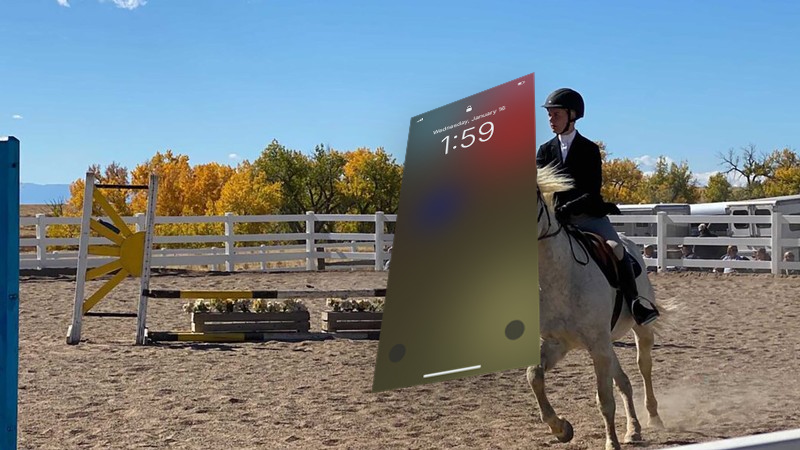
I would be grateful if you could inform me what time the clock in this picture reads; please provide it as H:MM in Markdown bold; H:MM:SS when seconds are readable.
**1:59**
